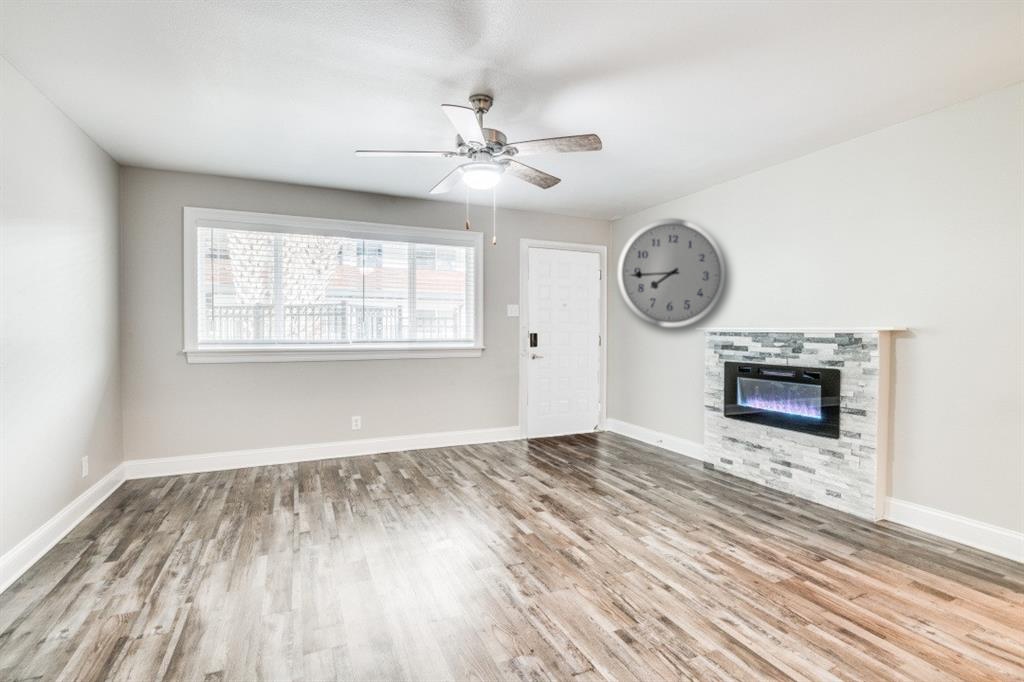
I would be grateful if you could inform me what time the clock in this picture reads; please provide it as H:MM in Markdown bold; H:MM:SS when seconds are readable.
**7:44**
